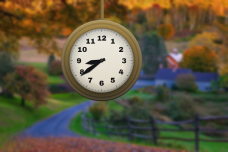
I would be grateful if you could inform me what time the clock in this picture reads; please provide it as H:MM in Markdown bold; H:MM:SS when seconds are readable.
**8:39**
